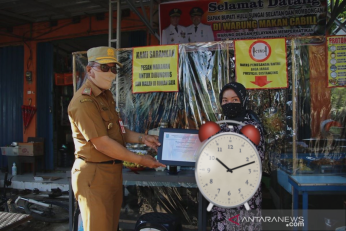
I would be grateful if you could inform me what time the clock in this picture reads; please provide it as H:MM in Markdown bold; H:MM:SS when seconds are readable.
**10:12**
